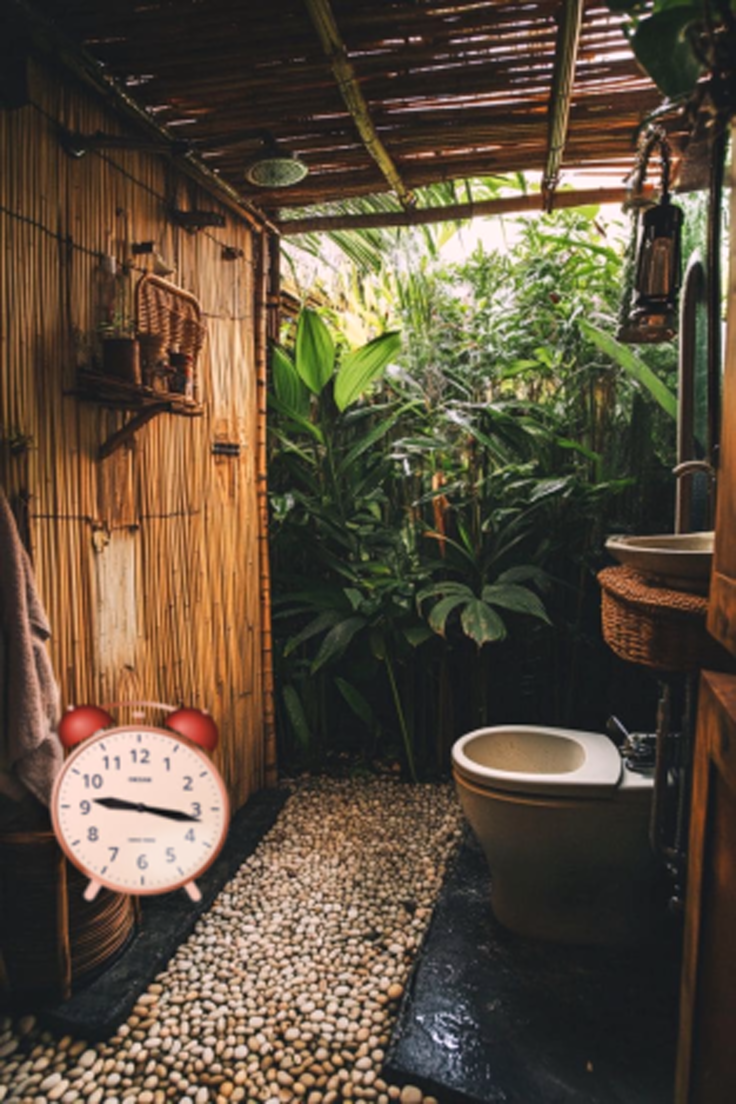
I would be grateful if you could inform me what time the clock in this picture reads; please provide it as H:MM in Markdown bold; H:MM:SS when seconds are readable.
**9:17**
